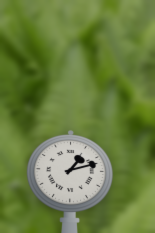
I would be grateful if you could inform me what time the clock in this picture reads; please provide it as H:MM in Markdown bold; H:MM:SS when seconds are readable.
**1:12**
